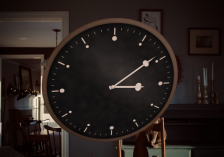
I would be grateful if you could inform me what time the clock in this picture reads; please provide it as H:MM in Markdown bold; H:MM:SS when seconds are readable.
**3:09**
